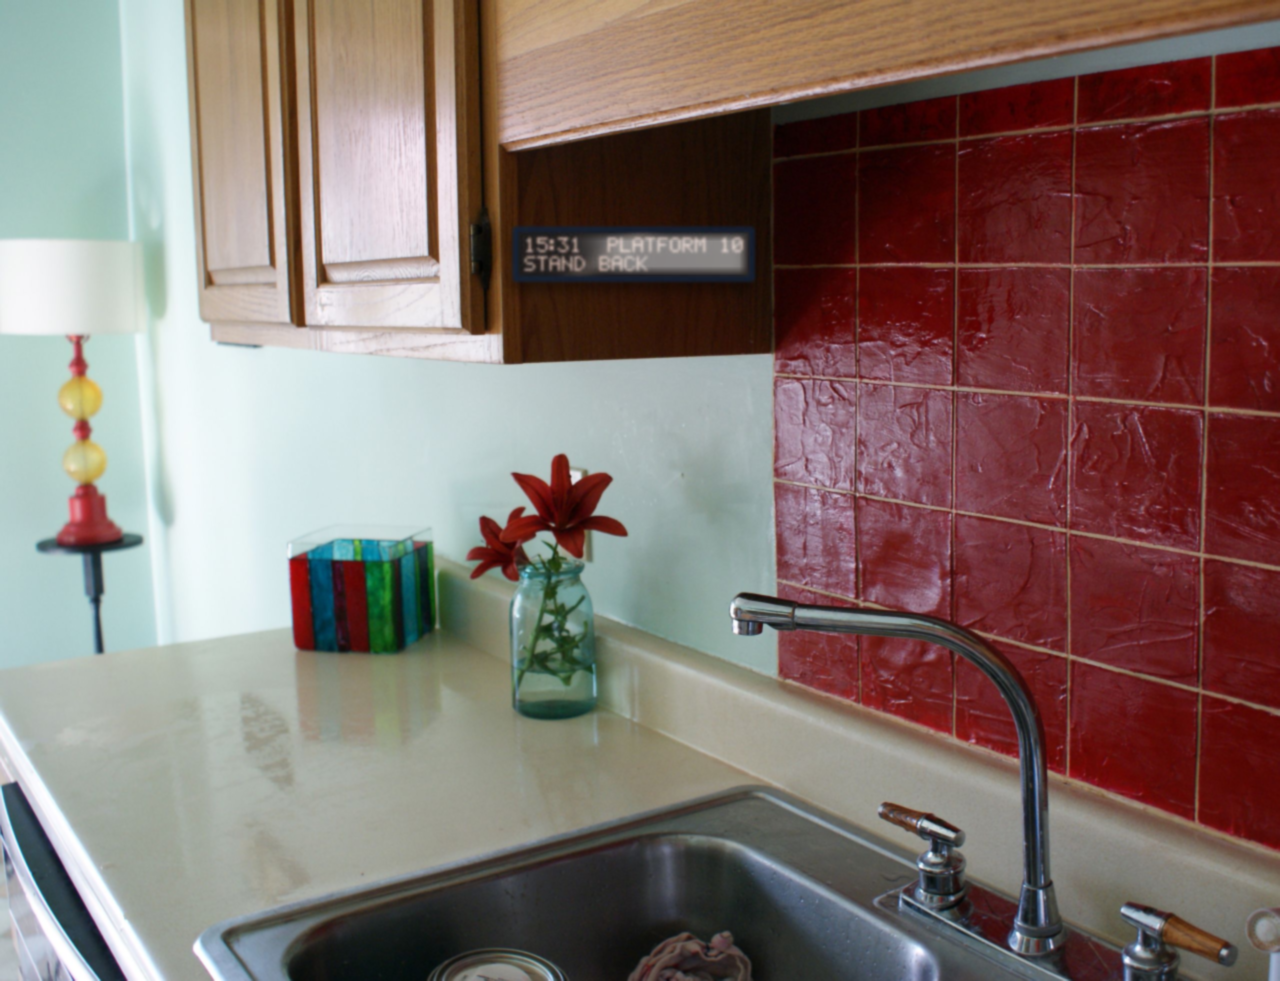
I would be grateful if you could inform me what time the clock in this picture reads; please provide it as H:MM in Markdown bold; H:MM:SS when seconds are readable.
**15:31**
